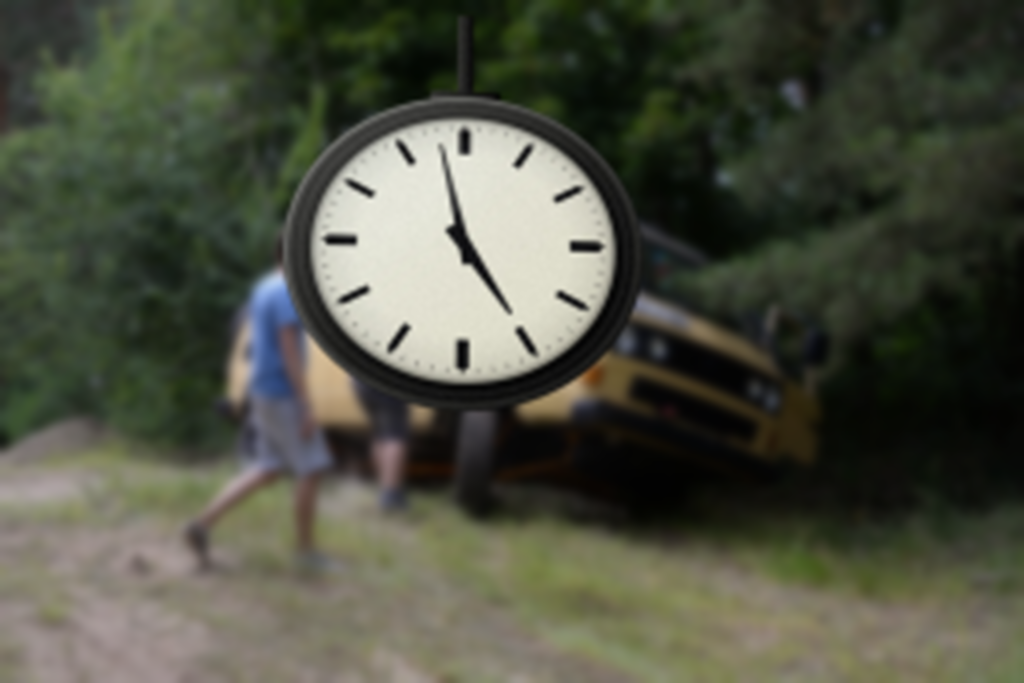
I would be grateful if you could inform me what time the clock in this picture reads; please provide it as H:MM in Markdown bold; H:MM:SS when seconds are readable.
**4:58**
